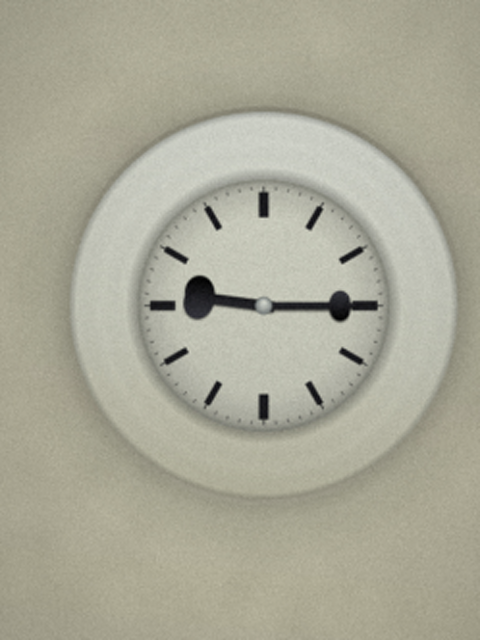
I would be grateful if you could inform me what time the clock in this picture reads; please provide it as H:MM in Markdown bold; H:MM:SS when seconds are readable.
**9:15**
